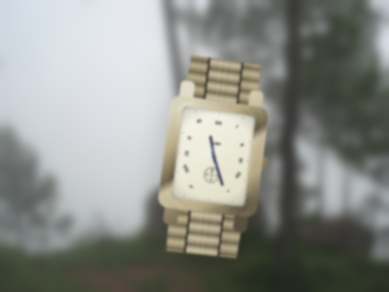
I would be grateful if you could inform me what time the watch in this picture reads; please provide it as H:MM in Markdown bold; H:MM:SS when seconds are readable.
**11:26**
